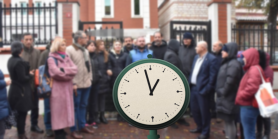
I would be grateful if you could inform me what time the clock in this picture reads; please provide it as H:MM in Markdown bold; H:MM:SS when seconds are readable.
**12:58**
